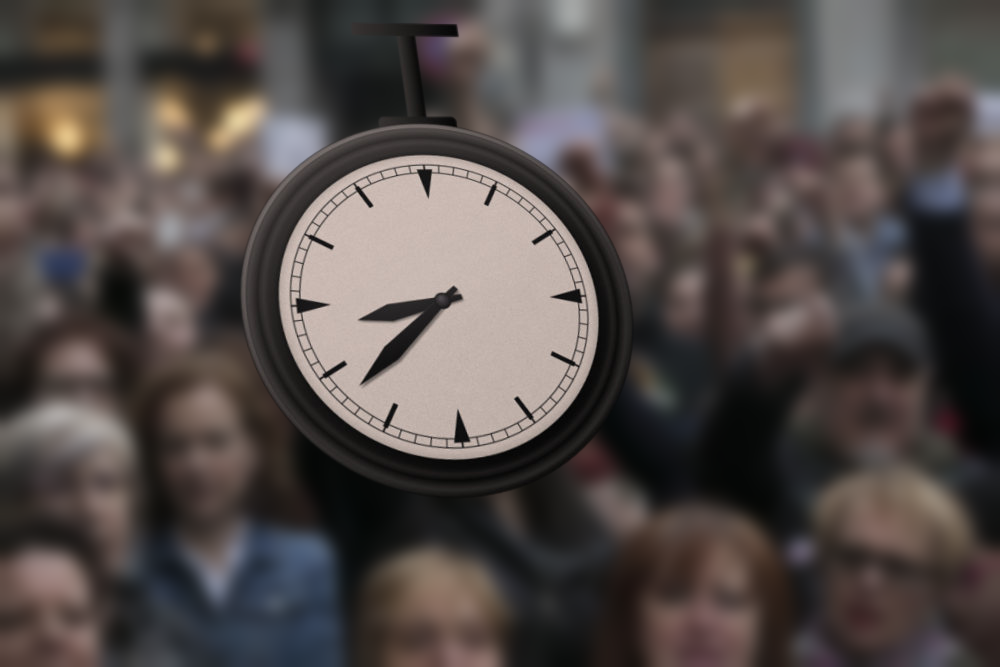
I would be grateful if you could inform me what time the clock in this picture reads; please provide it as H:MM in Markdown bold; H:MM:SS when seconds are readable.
**8:38**
